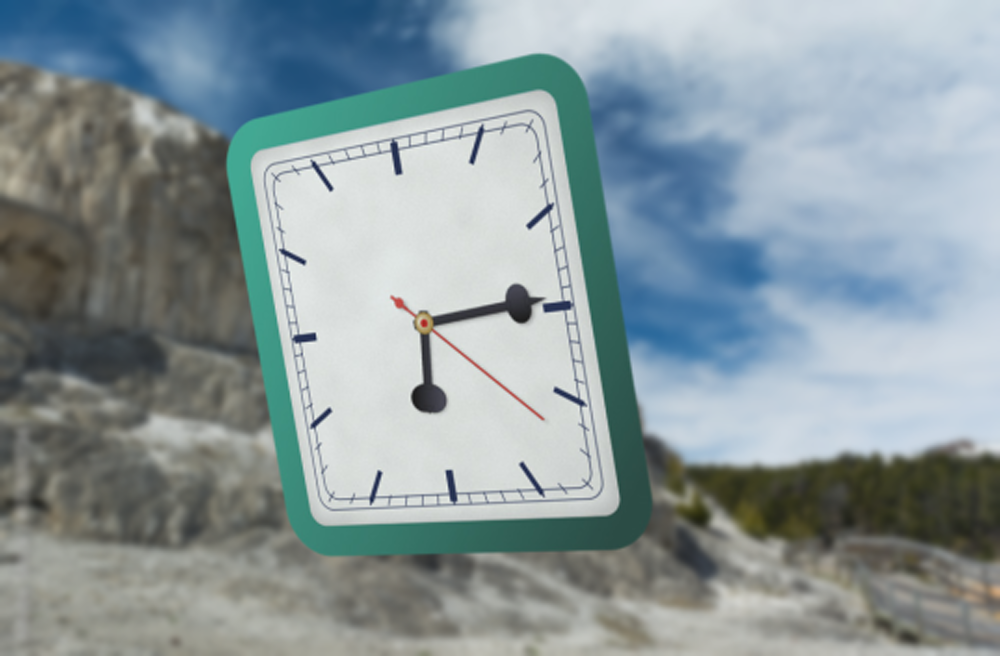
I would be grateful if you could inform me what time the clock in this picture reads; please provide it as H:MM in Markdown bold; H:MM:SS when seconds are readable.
**6:14:22**
